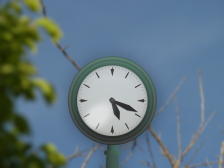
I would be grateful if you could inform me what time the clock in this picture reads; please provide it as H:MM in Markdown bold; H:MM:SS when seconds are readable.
**5:19**
